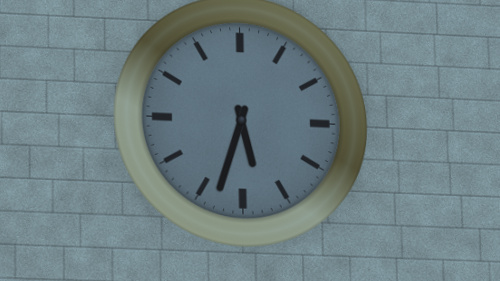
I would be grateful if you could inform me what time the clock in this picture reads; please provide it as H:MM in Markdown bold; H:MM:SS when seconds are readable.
**5:33**
